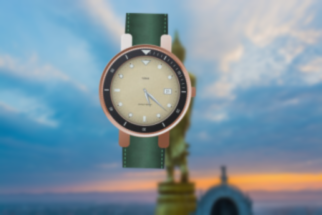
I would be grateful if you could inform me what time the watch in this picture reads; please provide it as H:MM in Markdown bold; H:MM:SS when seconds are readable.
**5:22**
